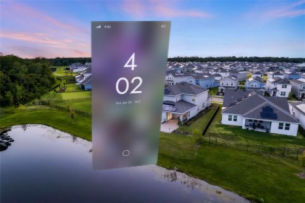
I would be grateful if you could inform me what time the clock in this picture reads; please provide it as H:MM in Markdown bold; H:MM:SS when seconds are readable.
**4:02**
